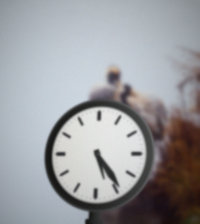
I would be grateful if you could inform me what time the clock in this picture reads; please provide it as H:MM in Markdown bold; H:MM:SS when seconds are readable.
**5:24**
